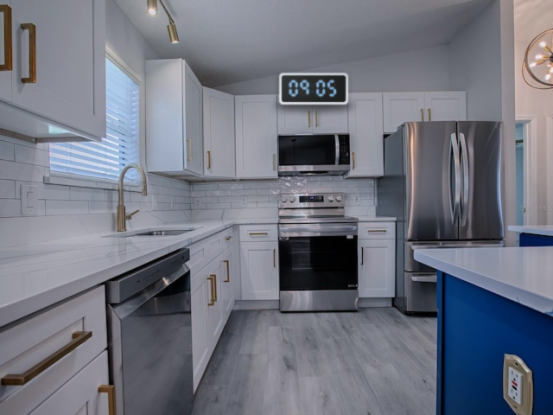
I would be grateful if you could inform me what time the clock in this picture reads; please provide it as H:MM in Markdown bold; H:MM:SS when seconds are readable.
**9:05**
